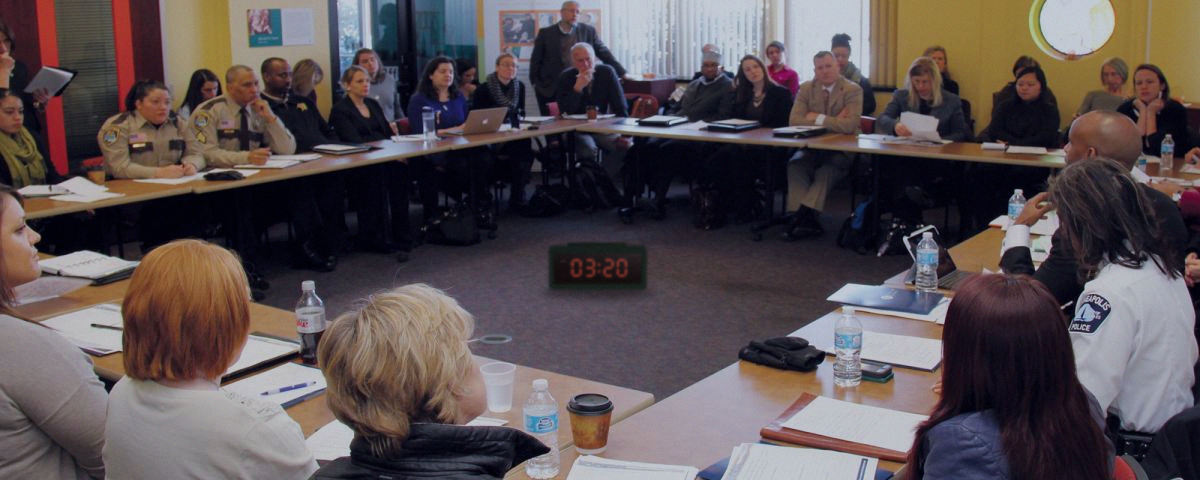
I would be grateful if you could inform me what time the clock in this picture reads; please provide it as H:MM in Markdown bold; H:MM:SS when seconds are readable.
**3:20**
